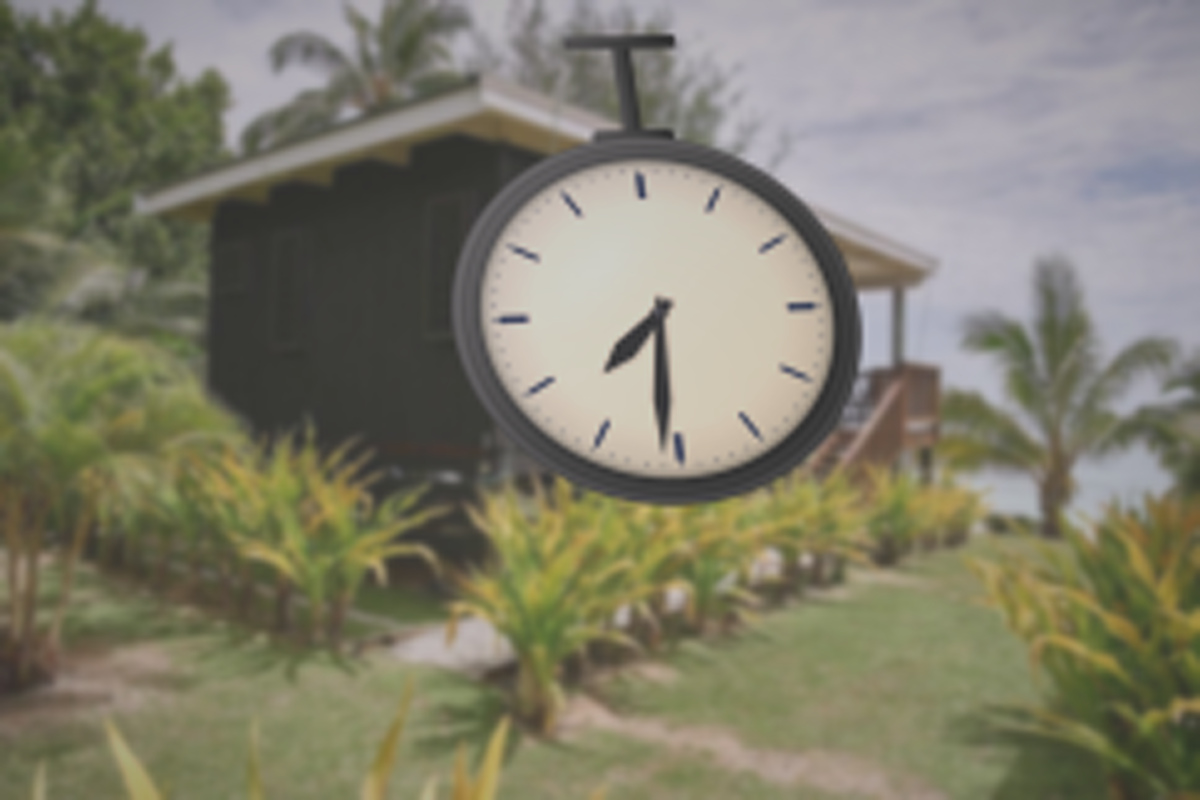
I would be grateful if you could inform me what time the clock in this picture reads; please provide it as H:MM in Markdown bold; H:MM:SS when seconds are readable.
**7:31**
